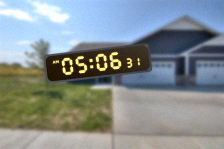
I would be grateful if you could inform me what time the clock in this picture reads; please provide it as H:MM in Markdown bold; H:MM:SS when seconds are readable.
**5:06:31**
